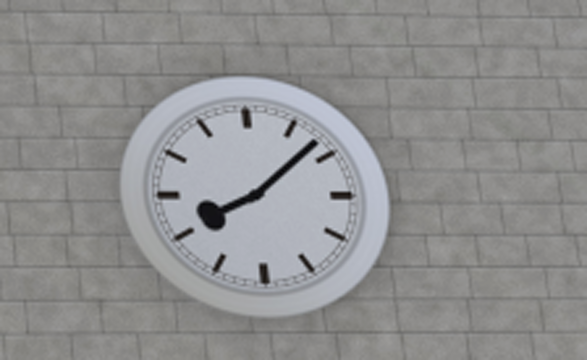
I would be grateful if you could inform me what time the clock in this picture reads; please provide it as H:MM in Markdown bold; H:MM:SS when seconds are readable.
**8:08**
